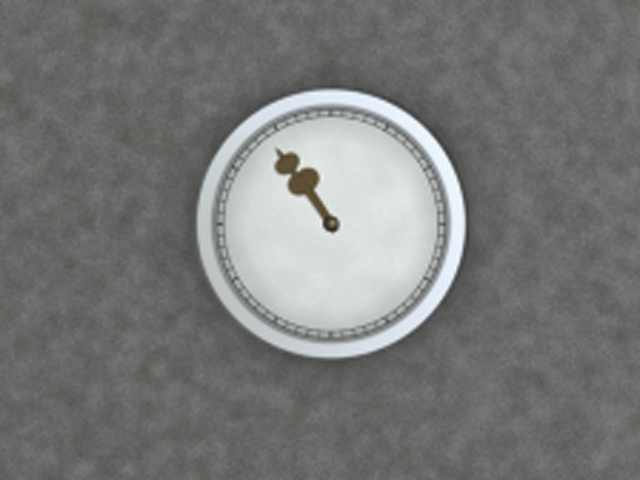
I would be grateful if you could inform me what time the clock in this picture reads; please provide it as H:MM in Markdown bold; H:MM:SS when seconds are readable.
**10:54**
